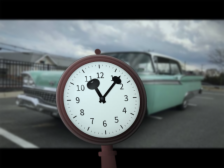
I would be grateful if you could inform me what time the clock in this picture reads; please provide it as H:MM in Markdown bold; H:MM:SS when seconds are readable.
**11:07**
